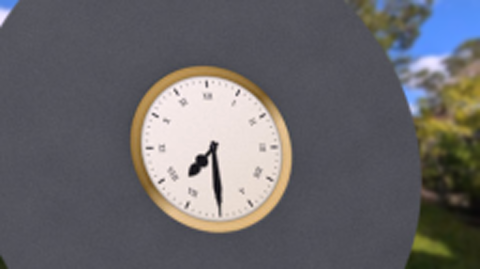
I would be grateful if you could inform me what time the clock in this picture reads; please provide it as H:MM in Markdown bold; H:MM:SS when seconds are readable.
**7:30**
